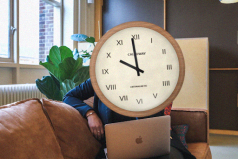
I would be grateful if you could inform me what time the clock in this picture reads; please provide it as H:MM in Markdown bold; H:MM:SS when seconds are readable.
**9:59**
